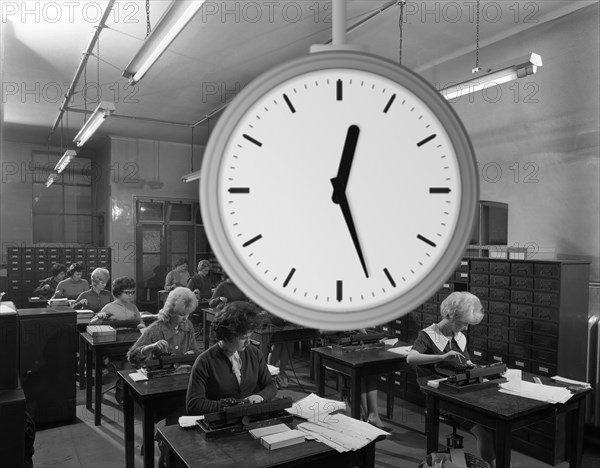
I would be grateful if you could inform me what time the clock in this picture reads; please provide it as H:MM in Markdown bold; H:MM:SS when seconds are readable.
**12:27**
